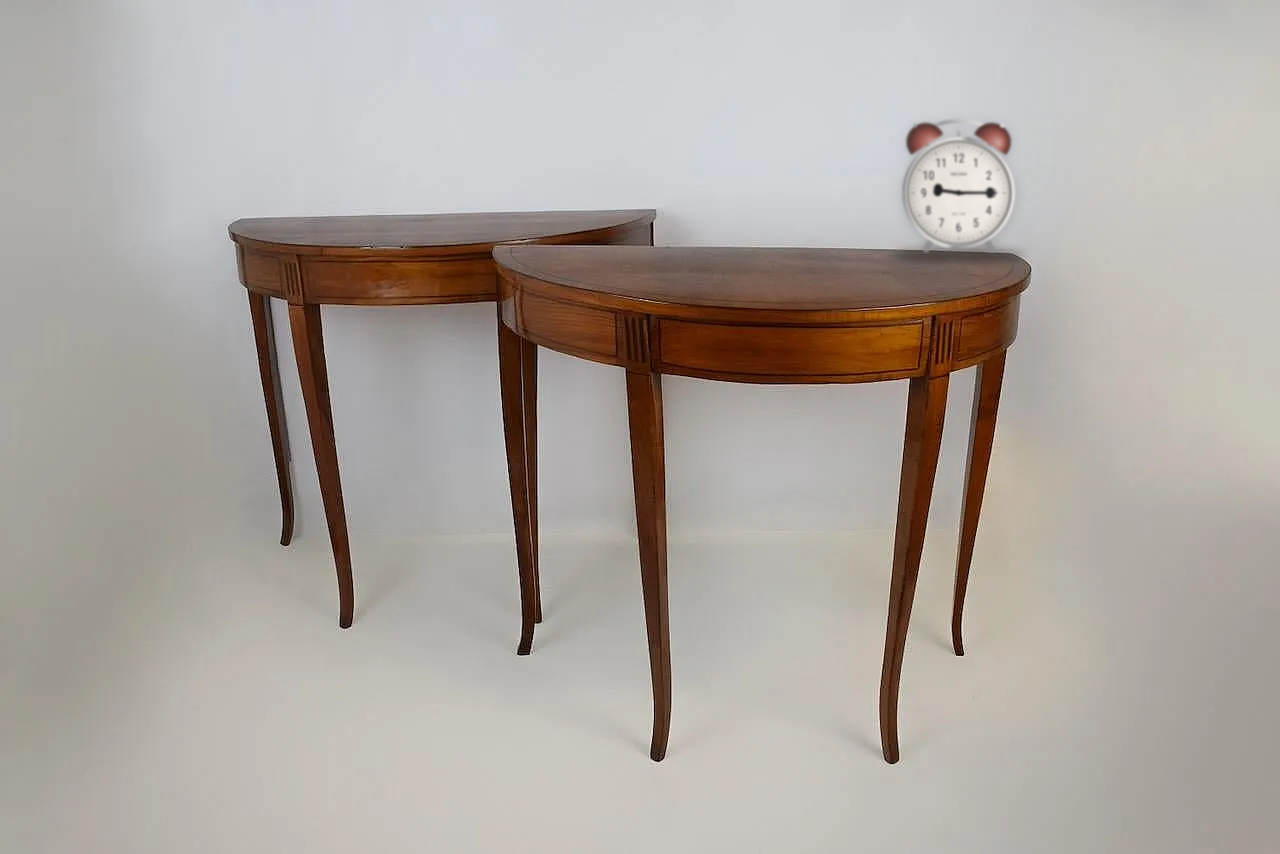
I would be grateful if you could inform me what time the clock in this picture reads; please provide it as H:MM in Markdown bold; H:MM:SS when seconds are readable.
**9:15**
